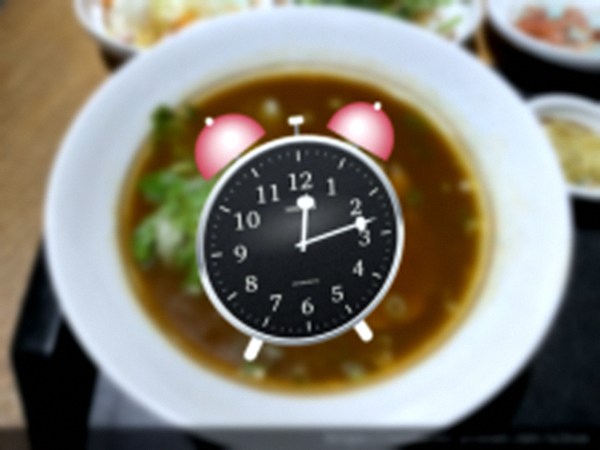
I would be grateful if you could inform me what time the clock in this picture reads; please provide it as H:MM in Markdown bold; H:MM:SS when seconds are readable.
**12:13**
